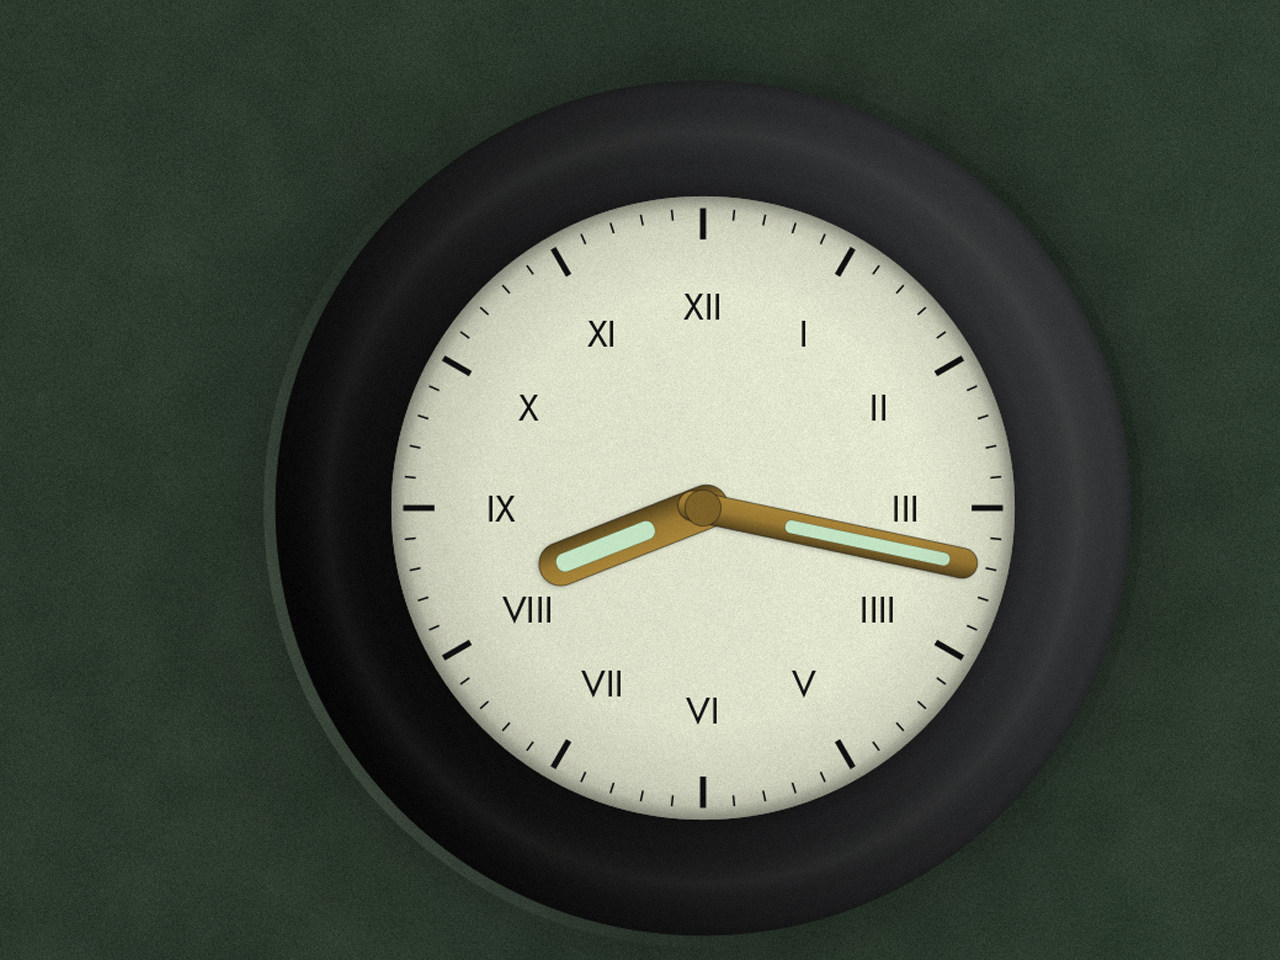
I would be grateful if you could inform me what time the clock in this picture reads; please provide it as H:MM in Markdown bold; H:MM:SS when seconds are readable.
**8:17**
